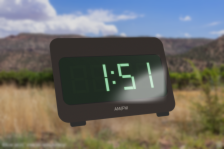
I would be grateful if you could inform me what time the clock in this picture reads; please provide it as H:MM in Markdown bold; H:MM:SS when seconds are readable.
**1:51**
